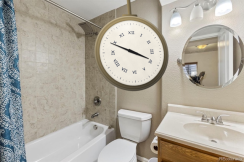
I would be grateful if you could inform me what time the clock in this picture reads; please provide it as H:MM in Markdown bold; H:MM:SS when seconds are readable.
**3:49**
